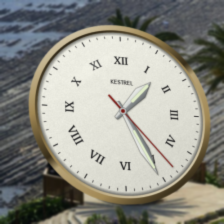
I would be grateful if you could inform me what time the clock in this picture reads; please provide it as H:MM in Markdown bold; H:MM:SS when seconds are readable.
**1:25:23**
